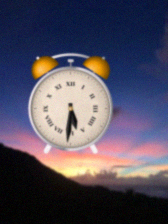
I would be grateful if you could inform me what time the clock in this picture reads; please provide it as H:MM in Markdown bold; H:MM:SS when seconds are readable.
**5:31**
